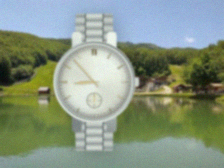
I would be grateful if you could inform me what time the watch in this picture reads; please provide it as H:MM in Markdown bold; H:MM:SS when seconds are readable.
**8:53**
